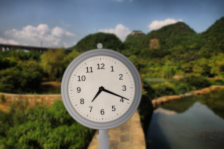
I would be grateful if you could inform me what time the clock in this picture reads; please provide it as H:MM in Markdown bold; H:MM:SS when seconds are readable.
**7:19**
